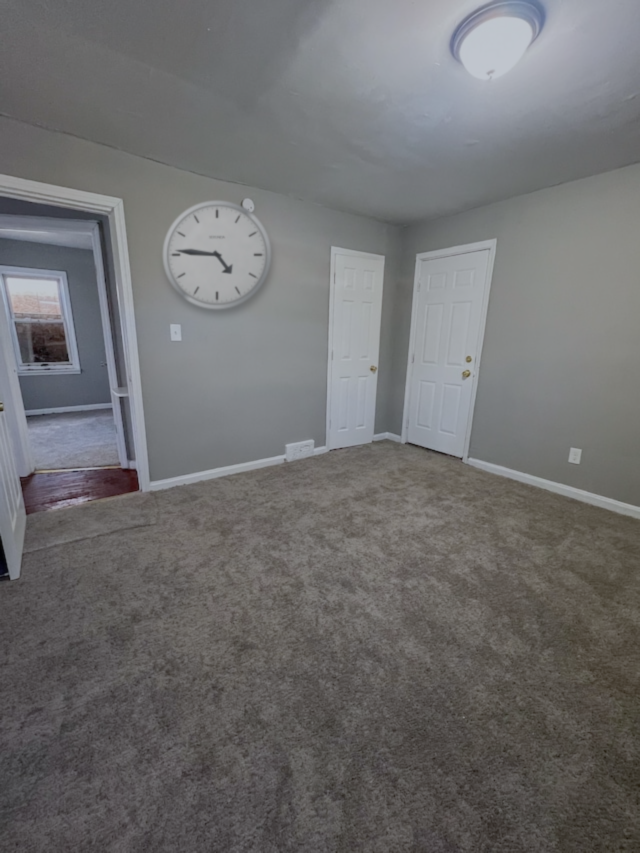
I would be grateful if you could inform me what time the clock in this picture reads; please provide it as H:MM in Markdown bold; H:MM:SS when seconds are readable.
**4:46**
